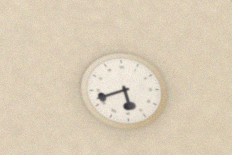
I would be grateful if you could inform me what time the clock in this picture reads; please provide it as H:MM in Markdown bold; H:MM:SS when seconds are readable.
**5:42**
